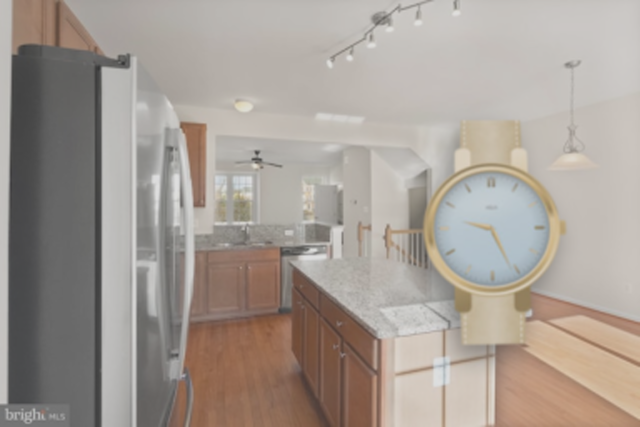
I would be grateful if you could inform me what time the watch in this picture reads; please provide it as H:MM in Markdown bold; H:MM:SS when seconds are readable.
**9:26**
